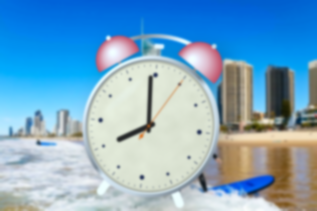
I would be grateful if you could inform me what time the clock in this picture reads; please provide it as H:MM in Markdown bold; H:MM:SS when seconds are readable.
**7:59:05**
